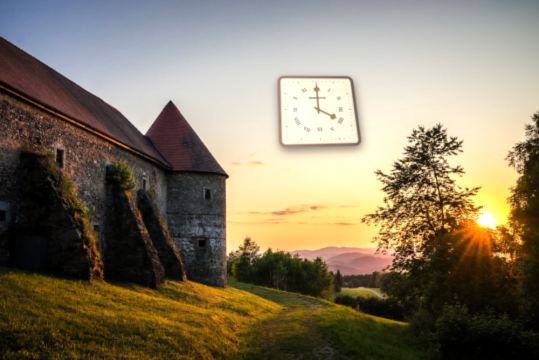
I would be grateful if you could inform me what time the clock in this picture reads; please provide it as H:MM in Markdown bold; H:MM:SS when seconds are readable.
**4:00**
